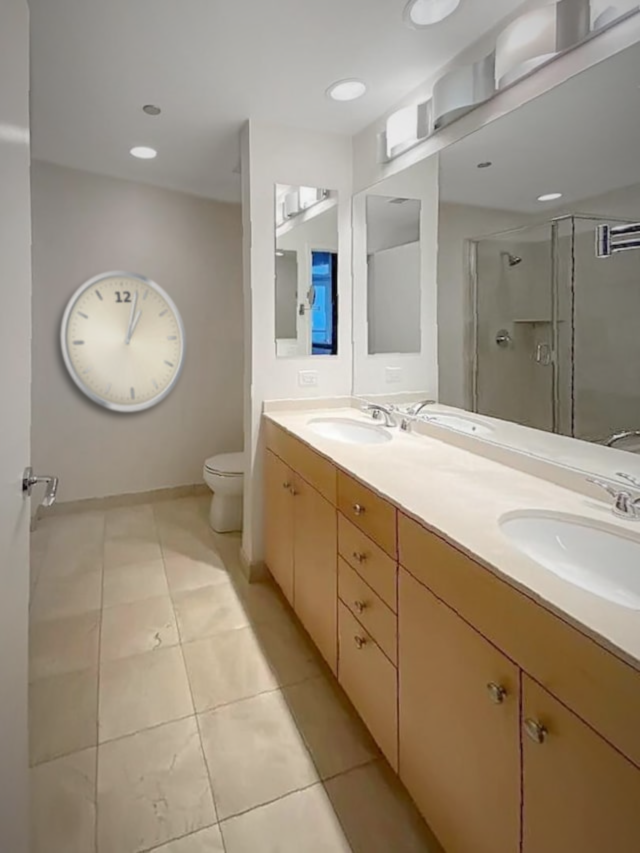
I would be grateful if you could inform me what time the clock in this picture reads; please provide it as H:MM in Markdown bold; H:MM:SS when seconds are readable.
**1:03**
